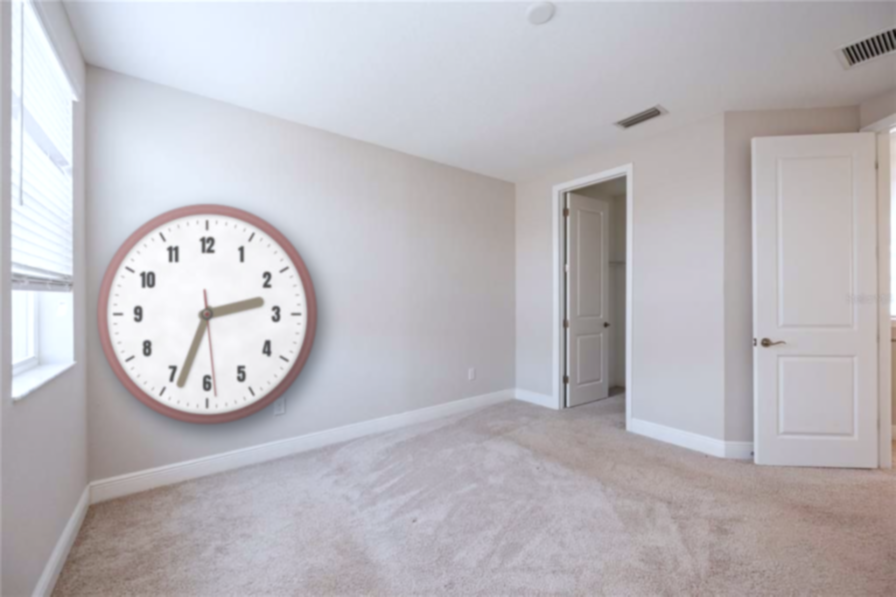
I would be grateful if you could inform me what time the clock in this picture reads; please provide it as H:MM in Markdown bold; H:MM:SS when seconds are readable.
**2:33:29**
